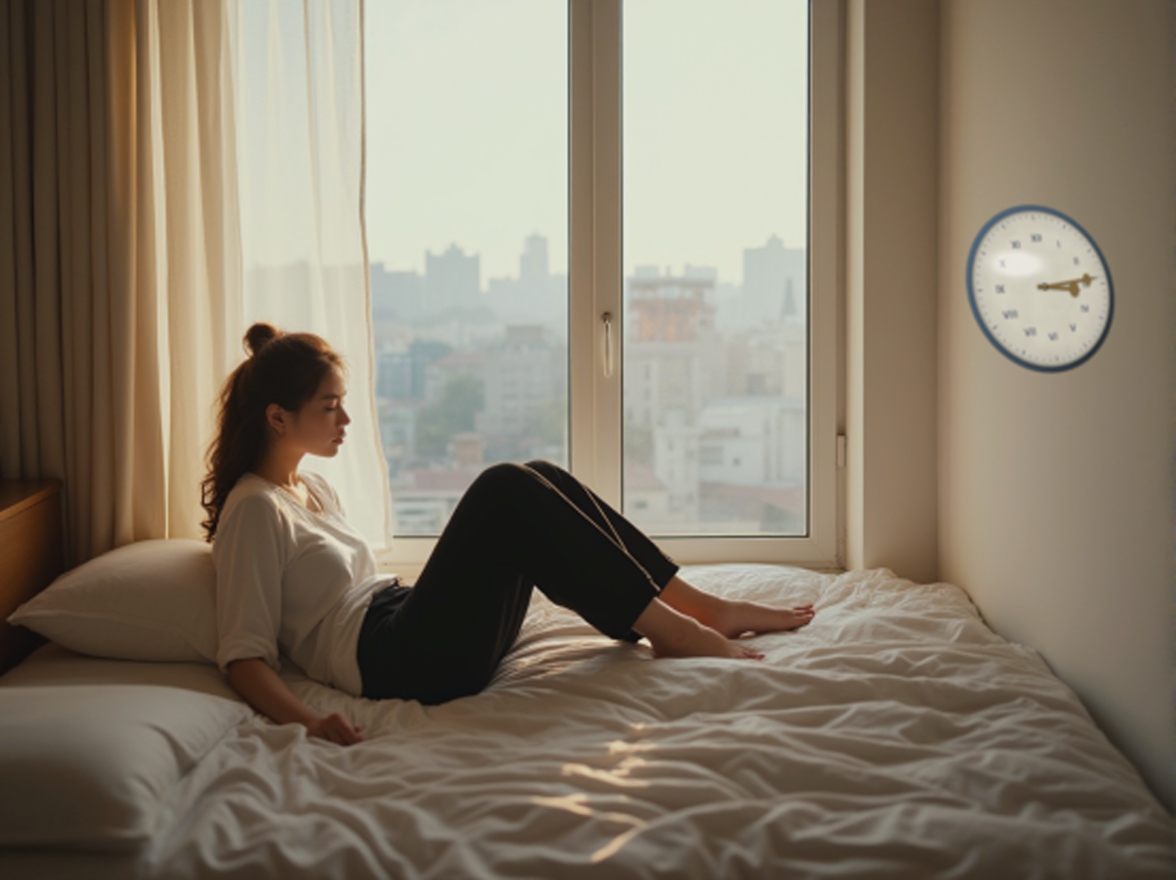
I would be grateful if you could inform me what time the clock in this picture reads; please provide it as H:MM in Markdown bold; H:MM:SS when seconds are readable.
**3:14**
